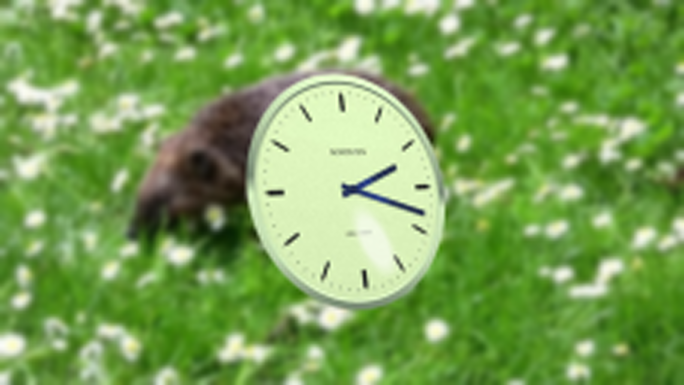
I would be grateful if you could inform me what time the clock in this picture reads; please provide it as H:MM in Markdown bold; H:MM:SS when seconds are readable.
**2:18**
